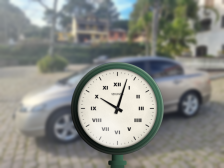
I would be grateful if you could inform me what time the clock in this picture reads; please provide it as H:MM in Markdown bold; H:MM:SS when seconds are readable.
**10:03**
